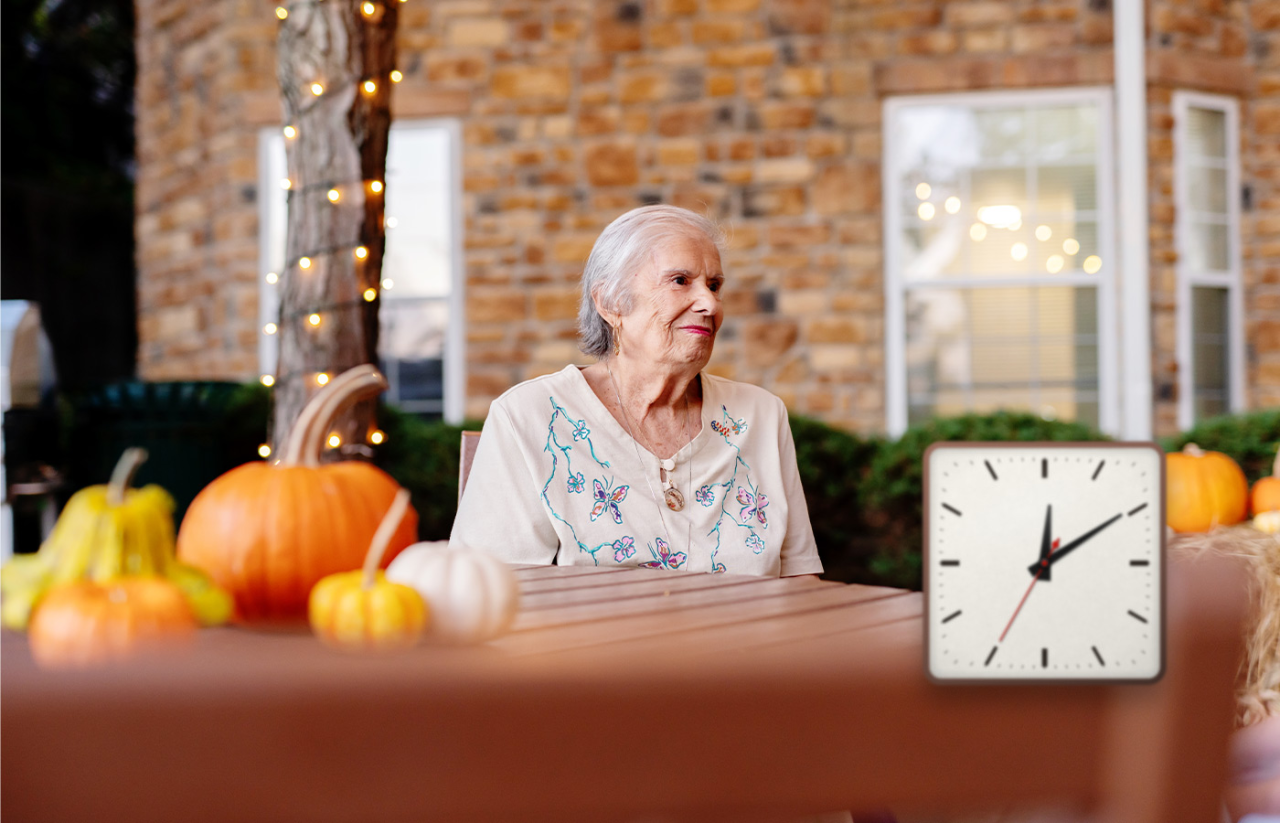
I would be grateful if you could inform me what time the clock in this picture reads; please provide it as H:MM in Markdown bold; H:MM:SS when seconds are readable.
**12:09:35**
